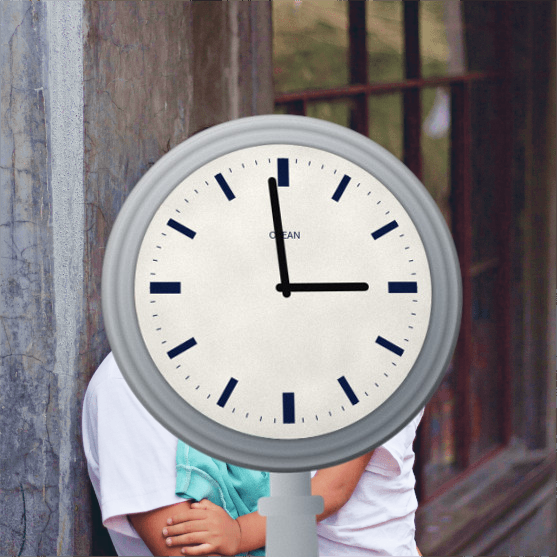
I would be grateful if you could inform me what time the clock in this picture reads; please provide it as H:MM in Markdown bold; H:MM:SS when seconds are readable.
**2:59**
